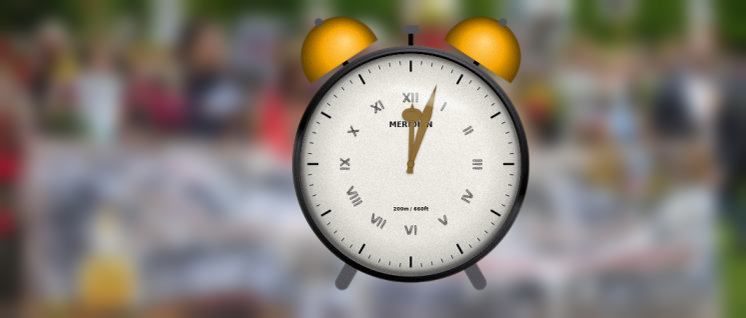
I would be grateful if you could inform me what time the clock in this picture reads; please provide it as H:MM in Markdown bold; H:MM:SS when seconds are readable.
**12:03**
